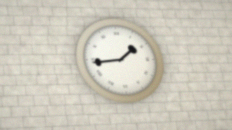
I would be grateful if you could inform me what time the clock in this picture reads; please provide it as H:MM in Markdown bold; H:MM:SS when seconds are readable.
**1:44**
